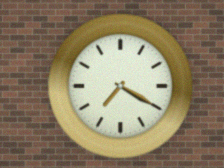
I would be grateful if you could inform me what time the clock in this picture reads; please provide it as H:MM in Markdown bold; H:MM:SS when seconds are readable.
**7:20**
